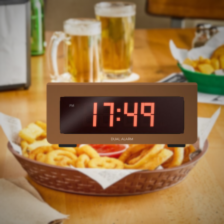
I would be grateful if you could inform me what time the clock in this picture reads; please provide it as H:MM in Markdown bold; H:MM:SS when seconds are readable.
**17:49**
